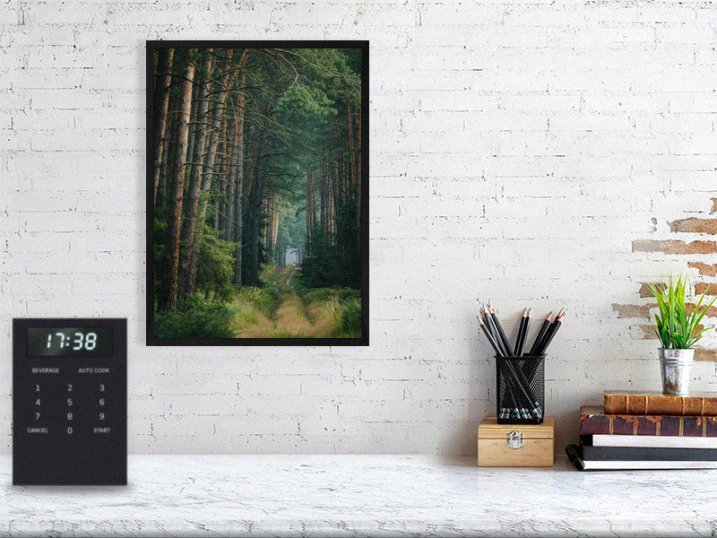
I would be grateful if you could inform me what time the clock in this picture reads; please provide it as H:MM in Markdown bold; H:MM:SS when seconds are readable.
**17:38**
